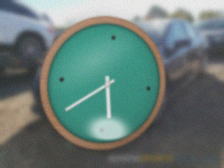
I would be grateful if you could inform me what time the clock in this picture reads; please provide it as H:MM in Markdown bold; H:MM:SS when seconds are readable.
**5:39**
